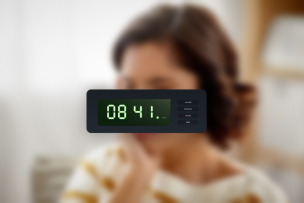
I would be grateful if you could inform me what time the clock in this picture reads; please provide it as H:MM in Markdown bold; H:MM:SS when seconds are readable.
**8:41**
